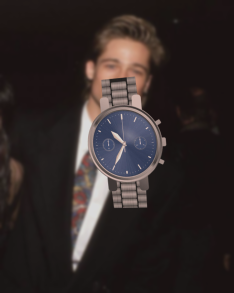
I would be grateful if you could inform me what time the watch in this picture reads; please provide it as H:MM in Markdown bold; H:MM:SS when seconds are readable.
**10:35**
